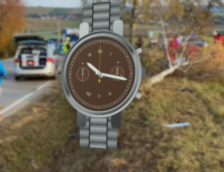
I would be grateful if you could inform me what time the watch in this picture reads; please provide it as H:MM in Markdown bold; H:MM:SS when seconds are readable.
**10:17**
